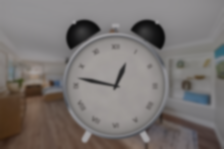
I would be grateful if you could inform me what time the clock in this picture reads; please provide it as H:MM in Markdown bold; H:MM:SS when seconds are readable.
**12:47**
